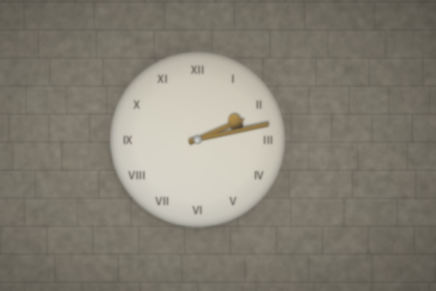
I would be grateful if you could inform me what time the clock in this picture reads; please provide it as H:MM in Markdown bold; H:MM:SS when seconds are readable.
**2:13**
